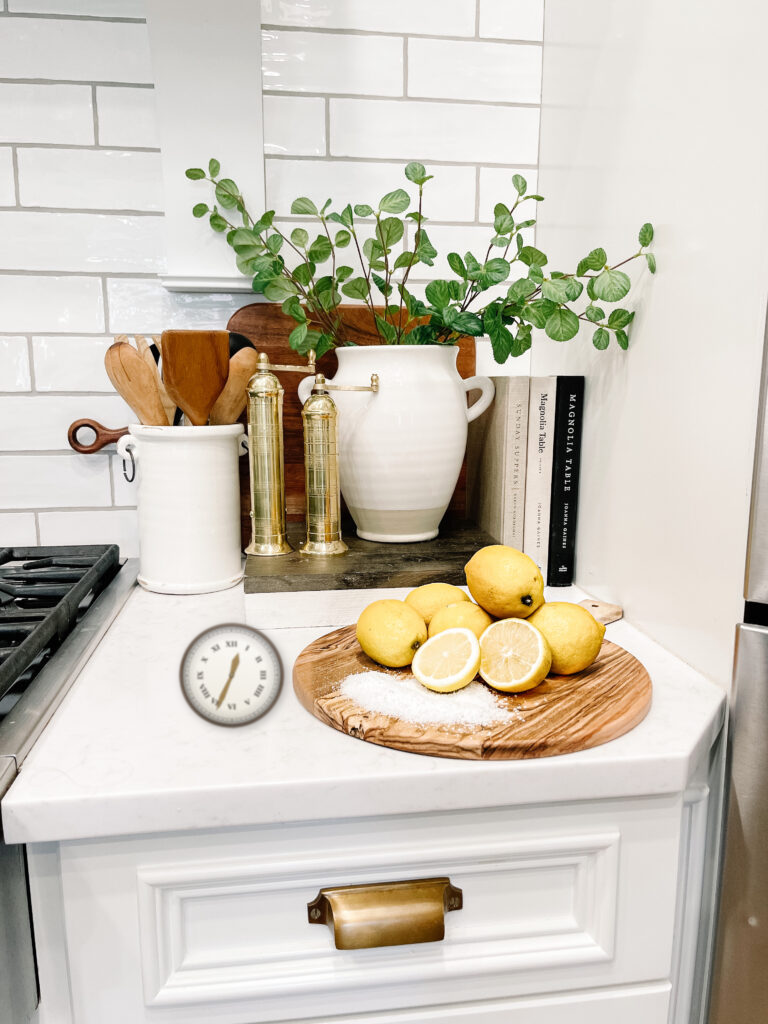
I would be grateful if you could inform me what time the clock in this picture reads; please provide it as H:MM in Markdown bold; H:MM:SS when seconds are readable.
**12:34**
